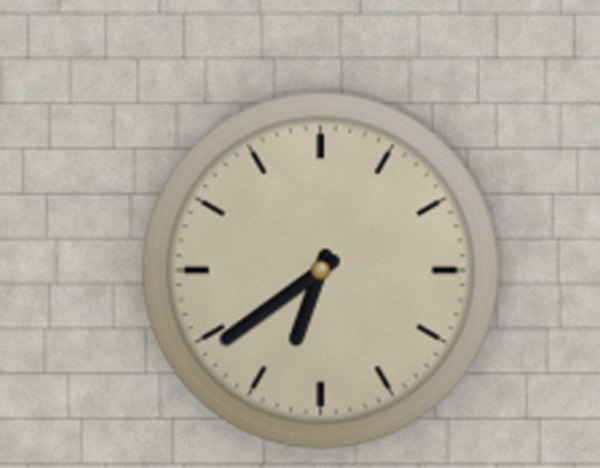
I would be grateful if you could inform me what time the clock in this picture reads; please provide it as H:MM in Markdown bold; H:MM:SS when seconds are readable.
**6:39**
